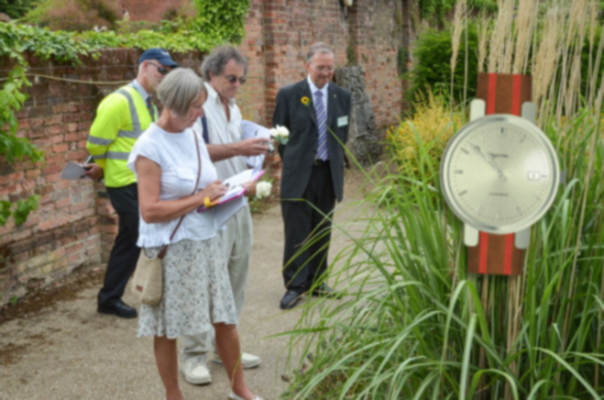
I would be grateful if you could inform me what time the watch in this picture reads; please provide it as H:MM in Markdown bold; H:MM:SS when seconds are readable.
**10:52**
